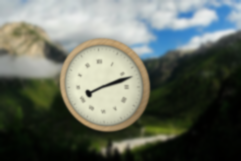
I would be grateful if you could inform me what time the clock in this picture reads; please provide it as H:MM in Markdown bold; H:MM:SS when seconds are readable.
**8:12**
